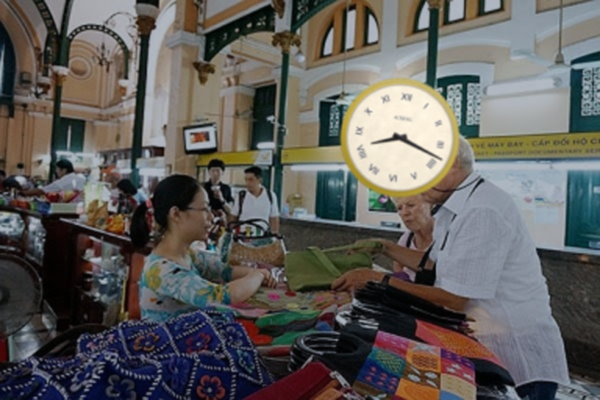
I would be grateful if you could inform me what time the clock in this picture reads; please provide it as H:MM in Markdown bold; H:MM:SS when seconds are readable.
**8:18**
